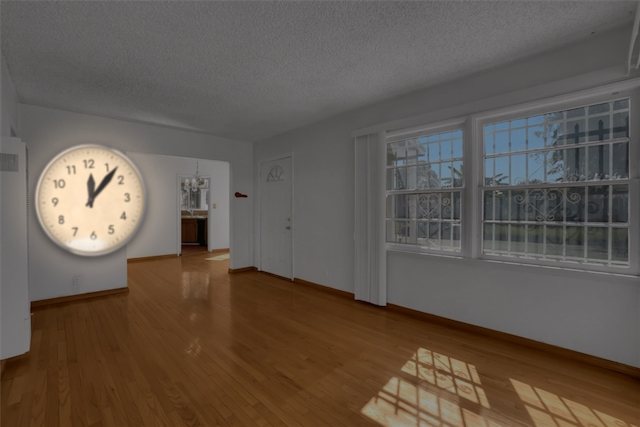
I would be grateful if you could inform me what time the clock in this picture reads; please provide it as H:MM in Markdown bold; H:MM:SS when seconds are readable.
**12:07**
